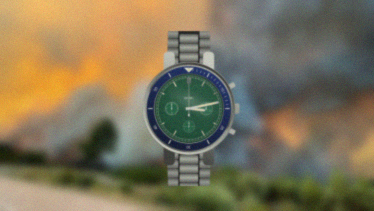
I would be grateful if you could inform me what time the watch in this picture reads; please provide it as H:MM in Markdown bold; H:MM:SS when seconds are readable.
**3:13**
